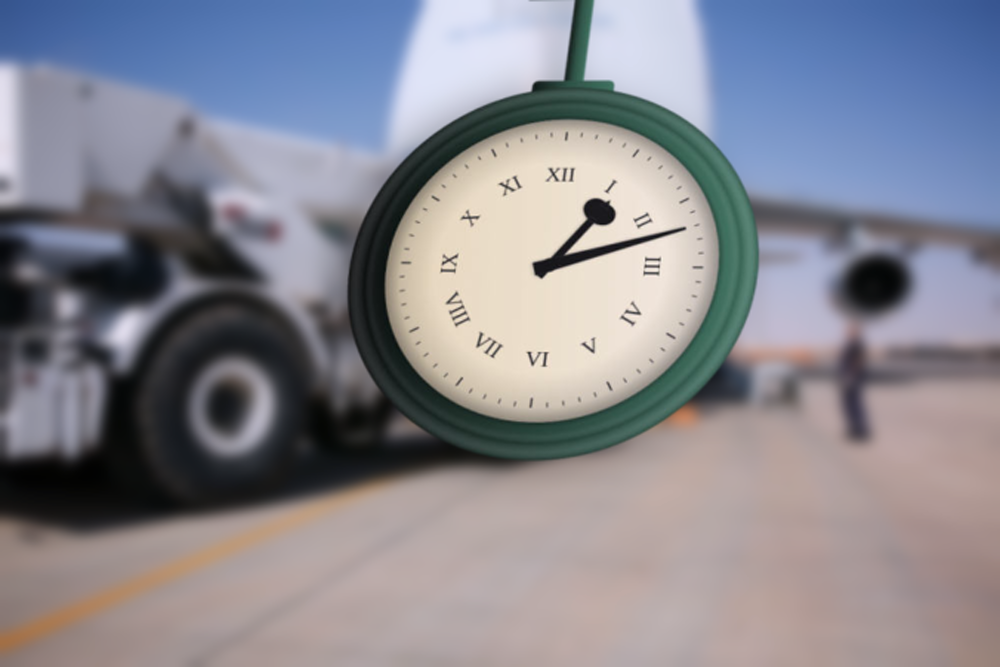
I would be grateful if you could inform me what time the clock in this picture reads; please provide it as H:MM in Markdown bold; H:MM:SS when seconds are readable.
**1:12**
